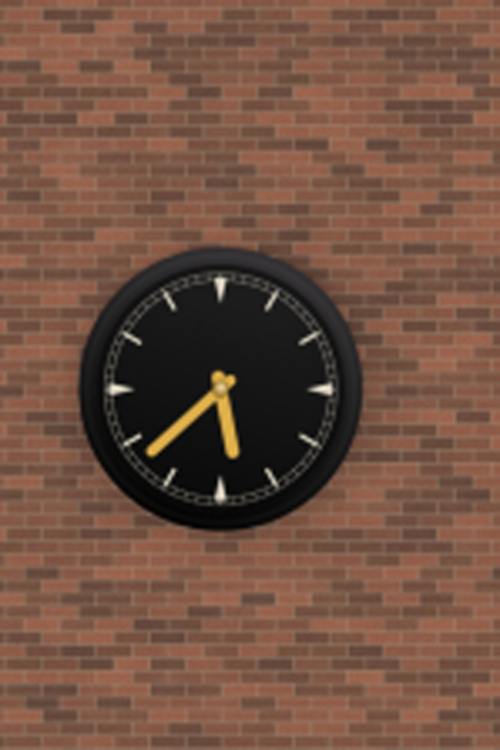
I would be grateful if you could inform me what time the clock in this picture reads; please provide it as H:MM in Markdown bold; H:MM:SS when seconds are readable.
**5:38**
